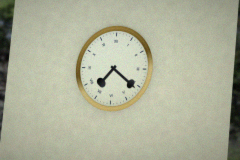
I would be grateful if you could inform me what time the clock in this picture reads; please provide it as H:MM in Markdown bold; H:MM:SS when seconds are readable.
**7:21**
